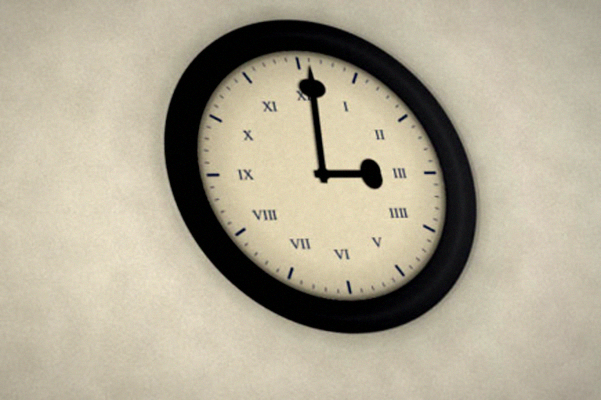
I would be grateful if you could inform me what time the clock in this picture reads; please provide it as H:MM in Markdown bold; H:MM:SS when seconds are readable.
**3:01**
